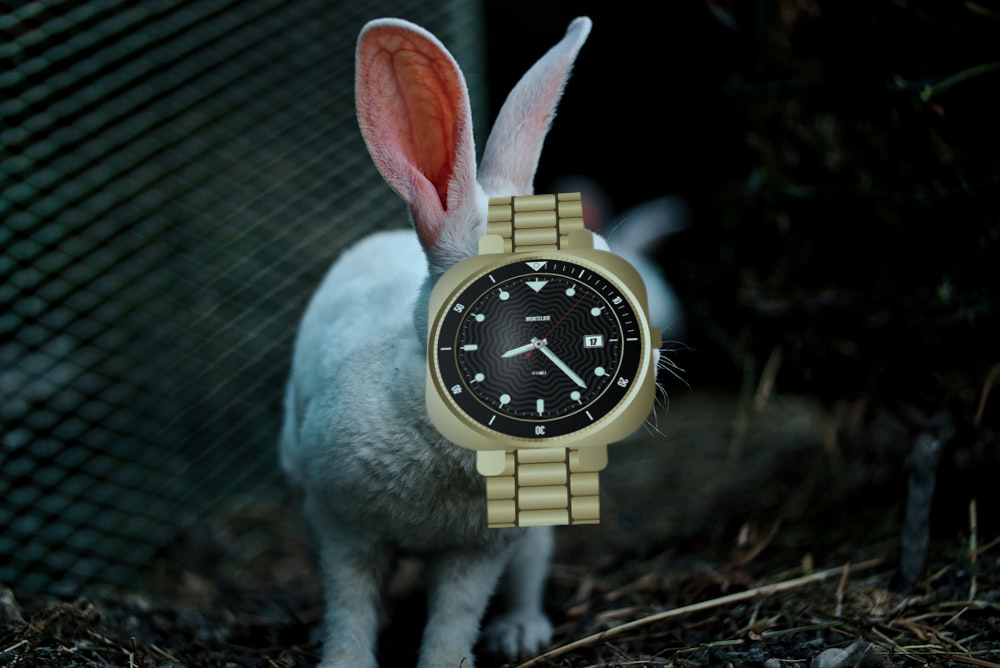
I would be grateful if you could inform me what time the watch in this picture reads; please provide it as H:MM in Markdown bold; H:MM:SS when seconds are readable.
**8:23:07**
